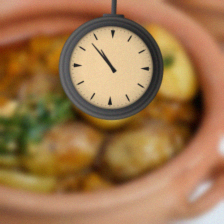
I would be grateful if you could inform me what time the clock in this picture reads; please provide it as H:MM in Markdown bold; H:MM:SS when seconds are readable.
**10:53**
